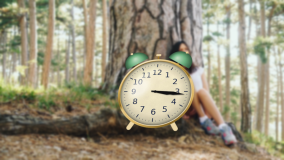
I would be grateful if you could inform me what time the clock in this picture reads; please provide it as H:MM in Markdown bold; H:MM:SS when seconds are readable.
**3:16**
